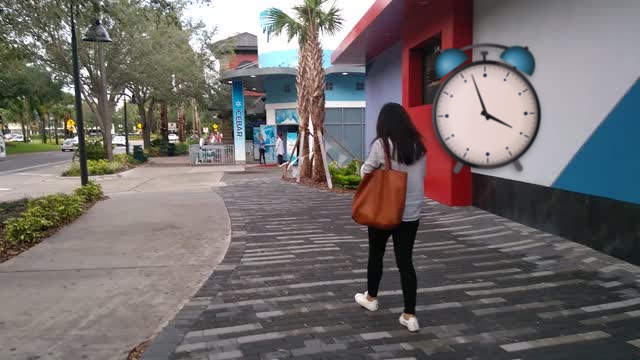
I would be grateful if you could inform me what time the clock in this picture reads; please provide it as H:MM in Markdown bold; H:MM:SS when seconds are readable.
**3:57**
